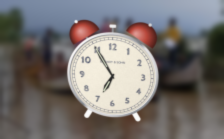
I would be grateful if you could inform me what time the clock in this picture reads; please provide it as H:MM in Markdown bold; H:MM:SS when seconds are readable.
**6:55**
